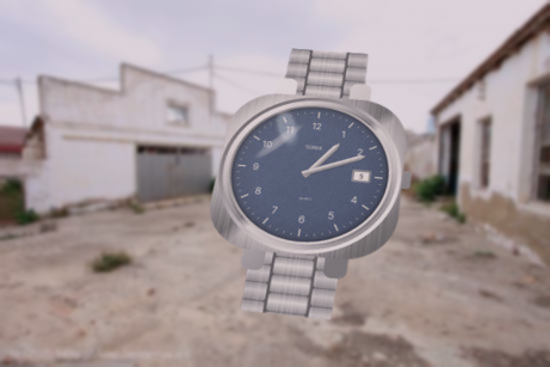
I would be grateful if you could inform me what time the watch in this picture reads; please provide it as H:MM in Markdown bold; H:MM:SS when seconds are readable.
**1:11**
